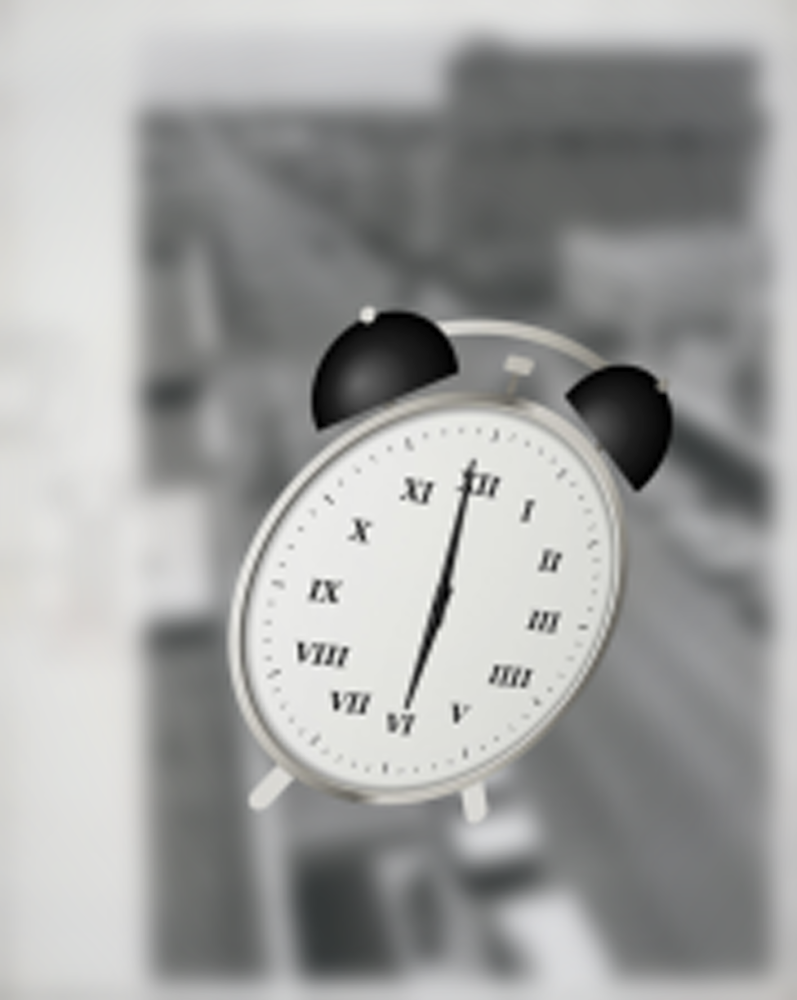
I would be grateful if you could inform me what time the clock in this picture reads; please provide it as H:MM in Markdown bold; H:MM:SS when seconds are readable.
**5:59**
